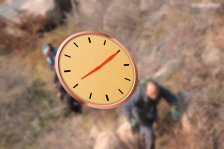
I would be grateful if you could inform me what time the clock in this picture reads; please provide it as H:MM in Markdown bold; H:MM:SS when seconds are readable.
**8:10**
